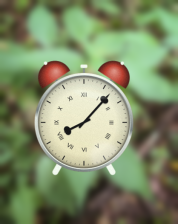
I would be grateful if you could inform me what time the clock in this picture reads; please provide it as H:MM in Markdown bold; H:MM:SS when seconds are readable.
**8:07**
